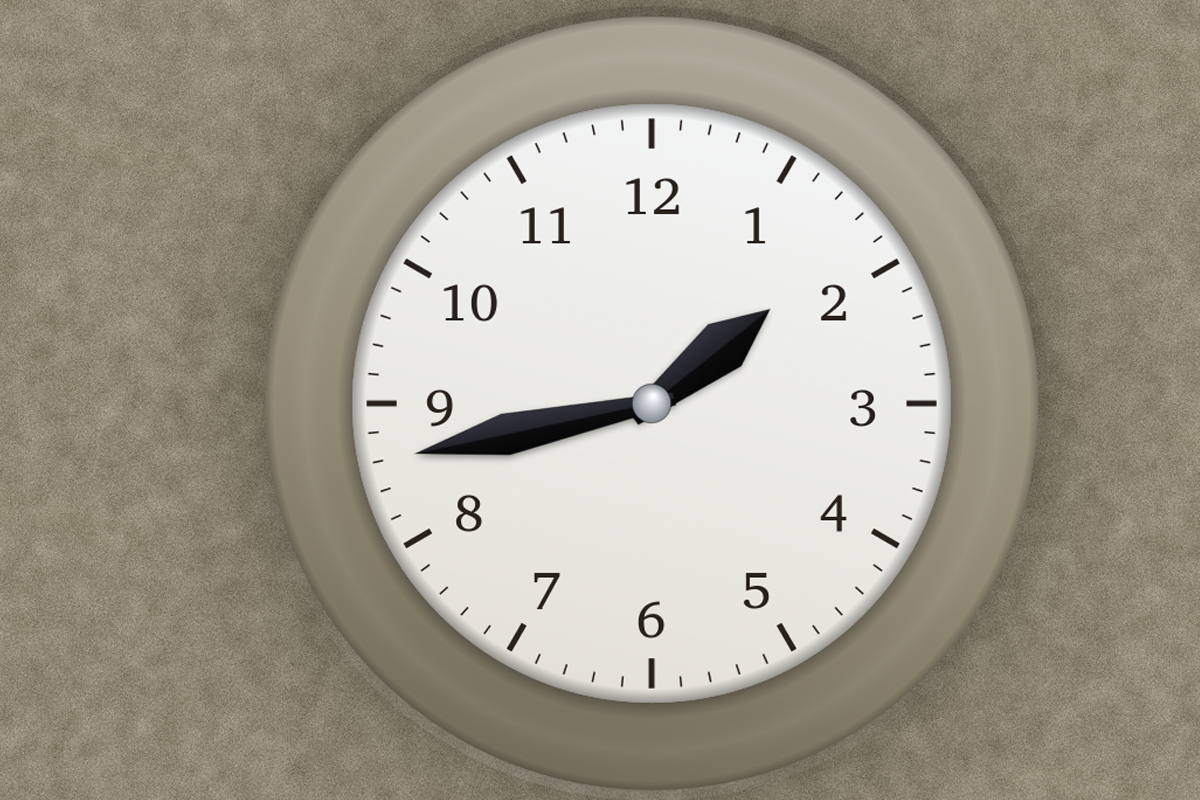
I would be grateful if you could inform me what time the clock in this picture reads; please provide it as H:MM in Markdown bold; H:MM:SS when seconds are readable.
**1:43**
